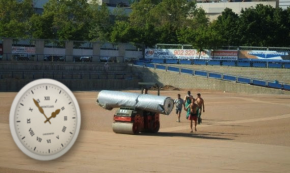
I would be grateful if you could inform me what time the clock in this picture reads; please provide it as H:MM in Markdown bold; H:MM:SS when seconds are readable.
**1:54**
